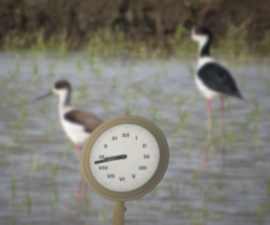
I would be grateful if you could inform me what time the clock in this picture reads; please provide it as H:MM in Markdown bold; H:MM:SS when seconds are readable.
**8:43**
